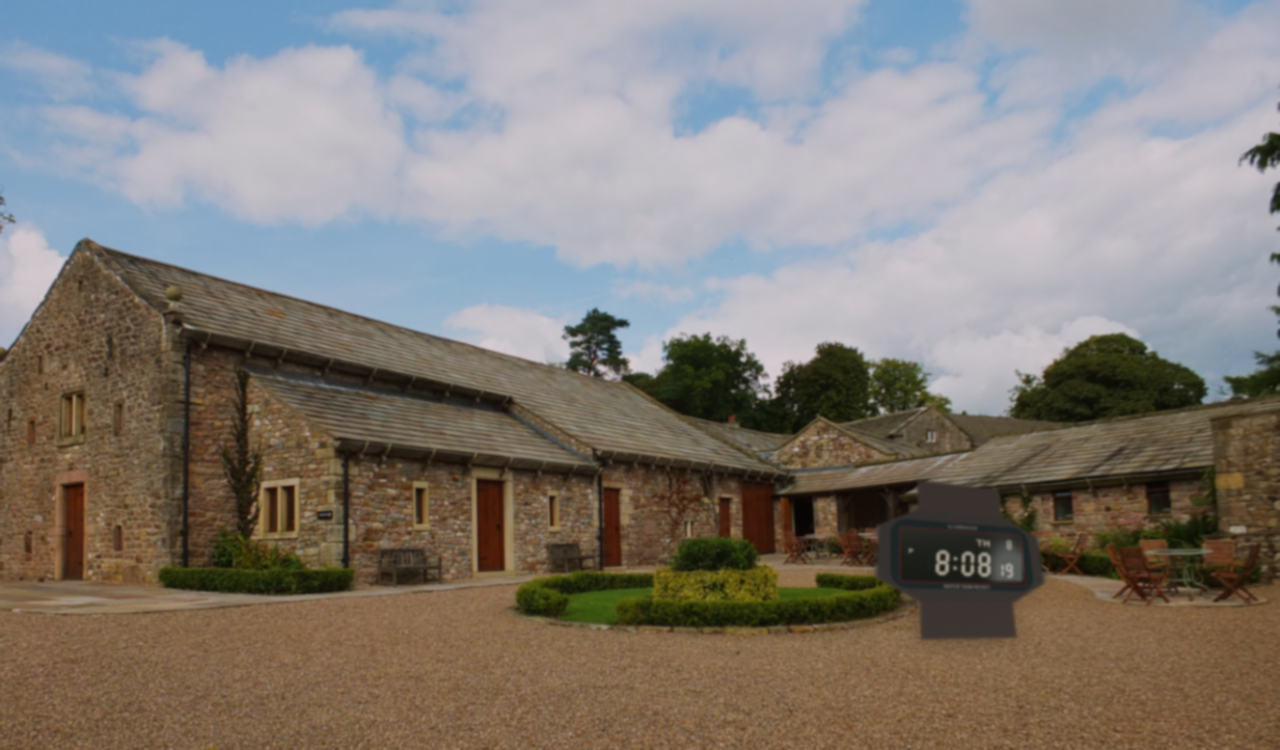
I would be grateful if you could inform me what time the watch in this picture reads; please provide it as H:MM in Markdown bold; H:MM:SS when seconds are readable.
**8:08:19**
